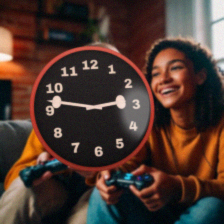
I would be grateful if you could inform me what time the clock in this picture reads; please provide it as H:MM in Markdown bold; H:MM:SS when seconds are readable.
**2:47**
